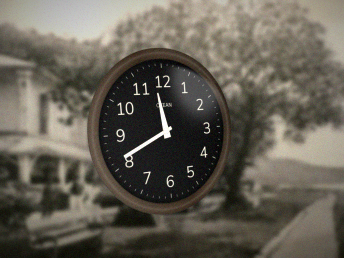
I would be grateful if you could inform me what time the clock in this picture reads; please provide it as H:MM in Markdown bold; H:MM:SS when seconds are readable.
**11:41**
